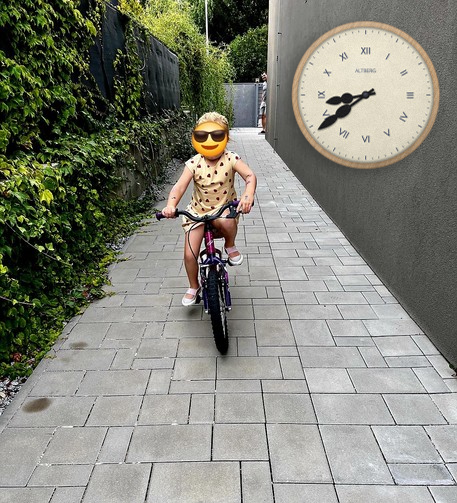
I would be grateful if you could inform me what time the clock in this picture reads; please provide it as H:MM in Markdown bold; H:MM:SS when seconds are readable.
**8:39**
